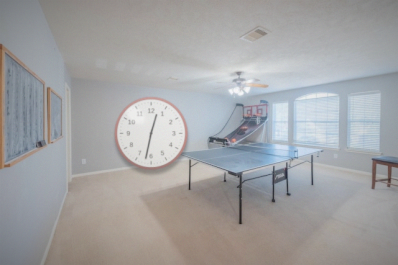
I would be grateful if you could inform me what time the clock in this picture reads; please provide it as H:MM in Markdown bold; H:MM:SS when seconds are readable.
**12:32**
